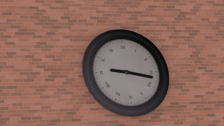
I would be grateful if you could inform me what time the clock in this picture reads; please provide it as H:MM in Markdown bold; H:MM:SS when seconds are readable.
**9:17**
